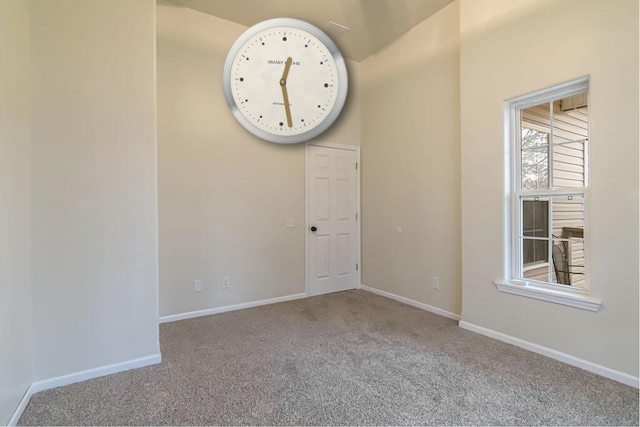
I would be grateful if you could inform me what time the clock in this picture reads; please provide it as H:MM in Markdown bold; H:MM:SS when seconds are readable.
**12:28**
